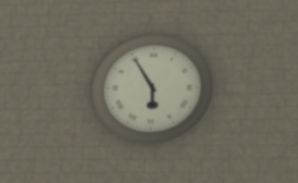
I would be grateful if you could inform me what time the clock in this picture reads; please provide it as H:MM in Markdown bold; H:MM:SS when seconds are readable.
**5:55**
